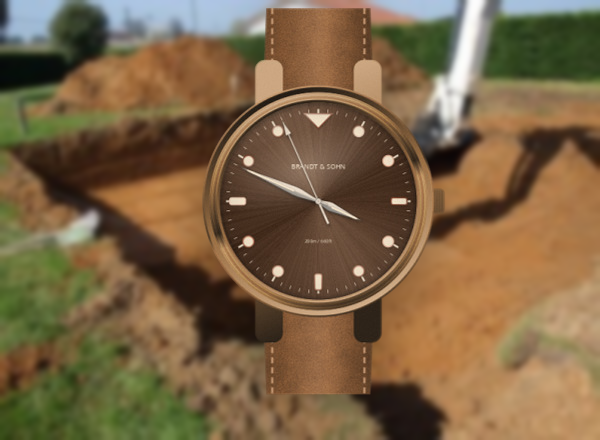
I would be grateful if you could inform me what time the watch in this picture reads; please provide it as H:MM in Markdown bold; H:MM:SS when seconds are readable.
**3:48:56**
